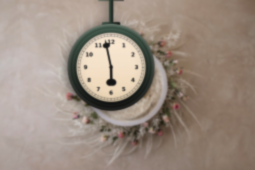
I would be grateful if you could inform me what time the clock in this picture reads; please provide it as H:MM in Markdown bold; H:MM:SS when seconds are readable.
**5:58**
